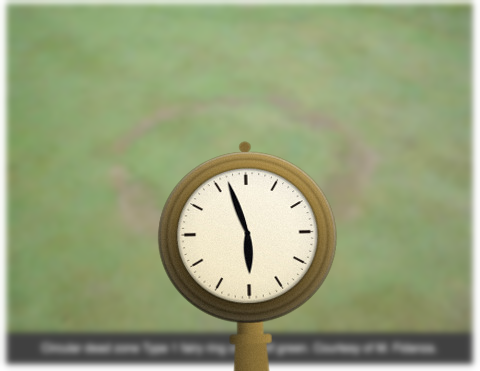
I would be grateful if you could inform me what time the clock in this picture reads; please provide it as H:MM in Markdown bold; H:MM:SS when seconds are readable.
**5:57**
